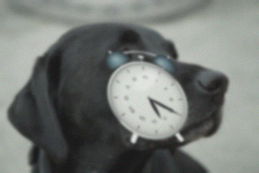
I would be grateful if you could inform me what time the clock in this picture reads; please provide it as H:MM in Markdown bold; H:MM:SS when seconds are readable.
**5:20**
